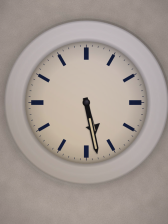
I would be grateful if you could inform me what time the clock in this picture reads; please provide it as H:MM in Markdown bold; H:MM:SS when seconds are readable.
**5:28**
